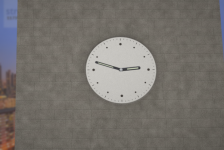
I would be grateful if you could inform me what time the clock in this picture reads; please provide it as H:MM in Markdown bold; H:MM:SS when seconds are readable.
**2:48**
